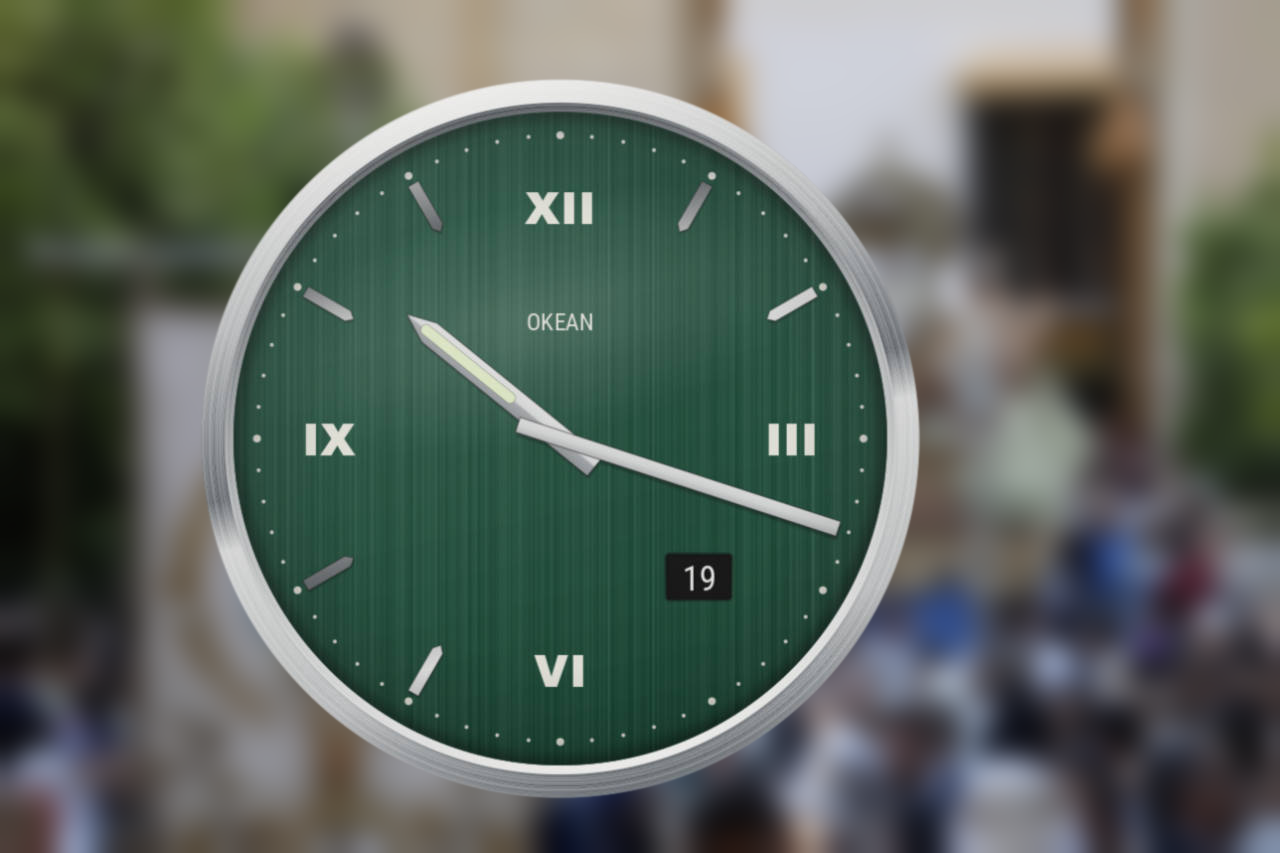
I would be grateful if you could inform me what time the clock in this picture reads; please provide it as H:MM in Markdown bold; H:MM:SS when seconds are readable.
**10:18**
